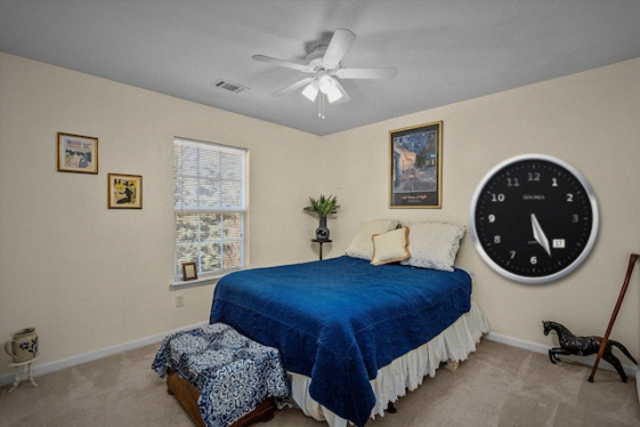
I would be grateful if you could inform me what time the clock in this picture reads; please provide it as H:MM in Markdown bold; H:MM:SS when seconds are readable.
**5:26**
